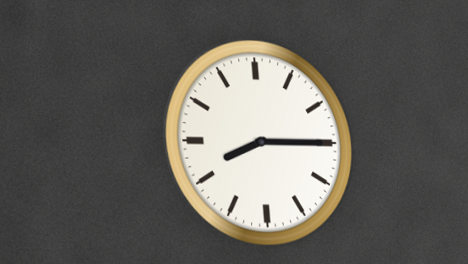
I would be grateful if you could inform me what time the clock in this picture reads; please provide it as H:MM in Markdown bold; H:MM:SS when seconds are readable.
**8:15**
